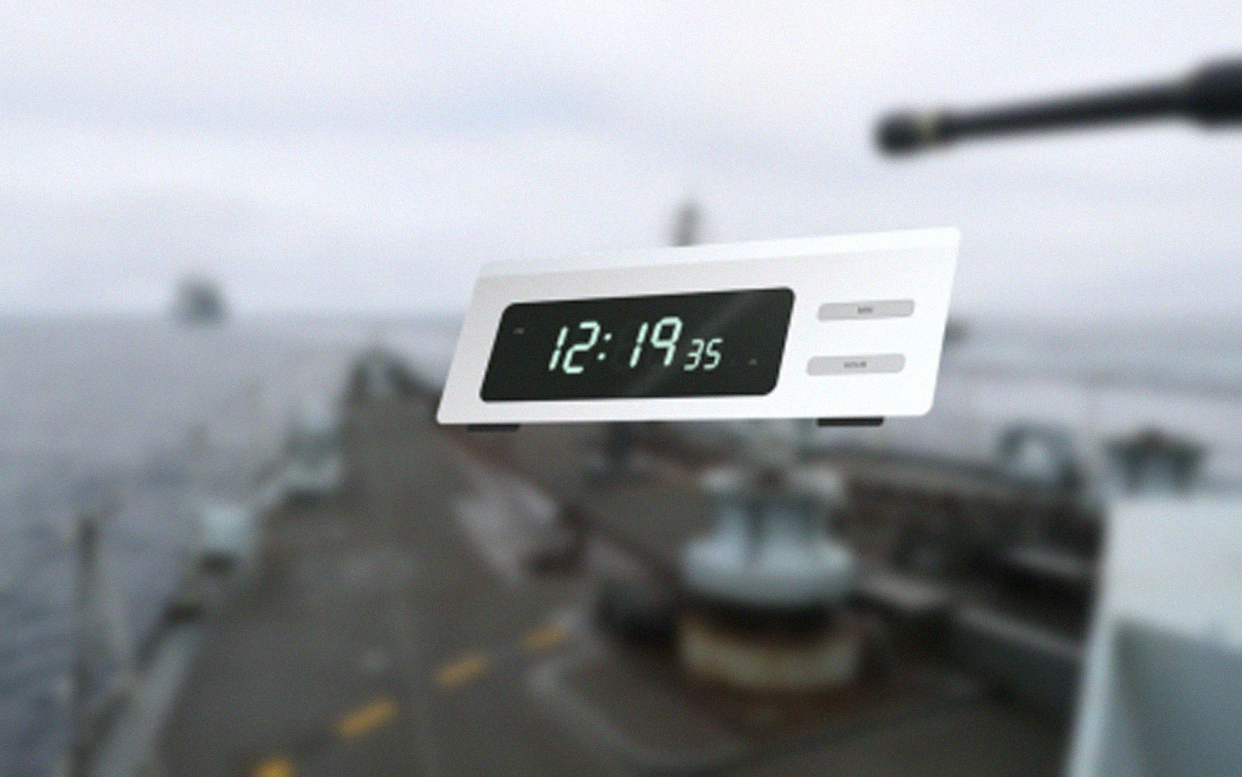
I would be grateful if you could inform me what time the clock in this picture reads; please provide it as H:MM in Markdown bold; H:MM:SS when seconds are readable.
**12:19:35**
